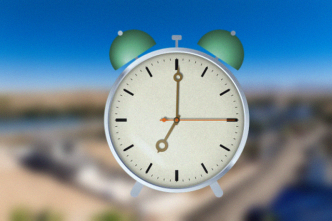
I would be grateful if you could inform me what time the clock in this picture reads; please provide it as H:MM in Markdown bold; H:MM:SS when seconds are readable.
**7:00:15**
